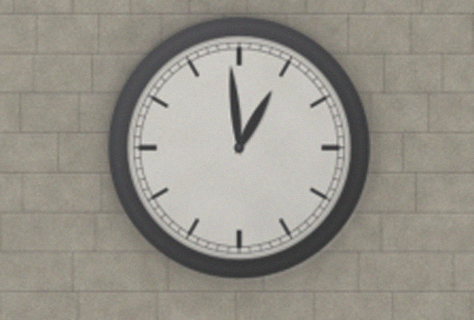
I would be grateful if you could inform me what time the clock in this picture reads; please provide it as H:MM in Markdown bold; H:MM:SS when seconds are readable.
**12:59**
